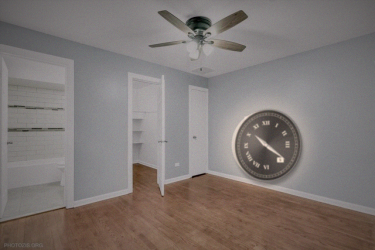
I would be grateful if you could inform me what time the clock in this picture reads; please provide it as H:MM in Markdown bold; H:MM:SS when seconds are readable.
**10:21**
